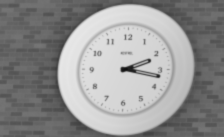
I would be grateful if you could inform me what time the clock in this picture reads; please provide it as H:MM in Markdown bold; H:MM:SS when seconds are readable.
**2:17**
